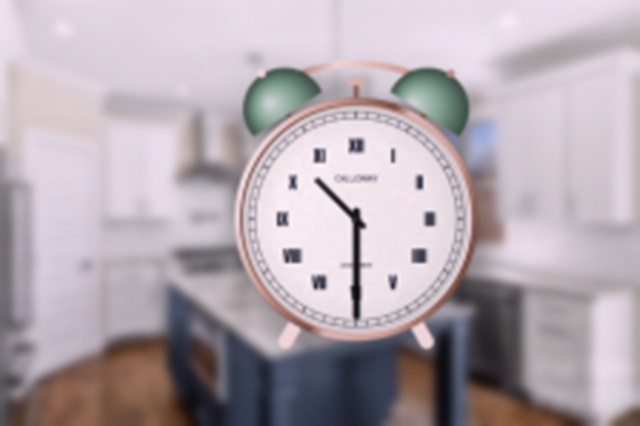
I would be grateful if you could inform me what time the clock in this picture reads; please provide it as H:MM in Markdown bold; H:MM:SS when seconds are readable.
**10:30**
